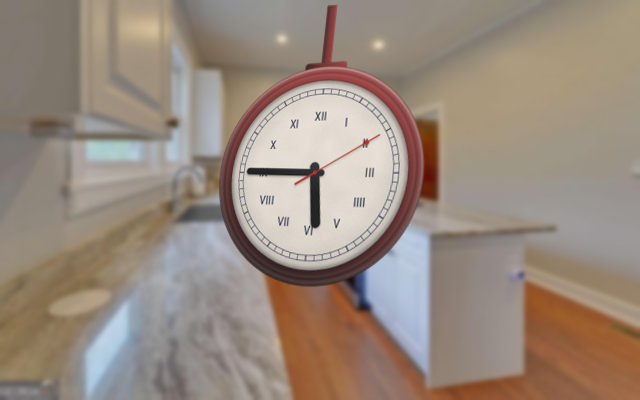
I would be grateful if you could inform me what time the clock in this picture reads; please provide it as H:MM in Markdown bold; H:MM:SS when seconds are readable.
**5:45:10**
